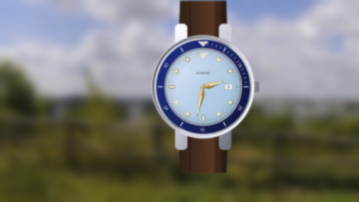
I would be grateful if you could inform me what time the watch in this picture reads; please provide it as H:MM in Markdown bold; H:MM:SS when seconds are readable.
**2:32**
